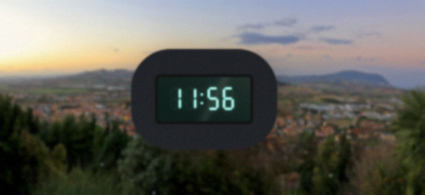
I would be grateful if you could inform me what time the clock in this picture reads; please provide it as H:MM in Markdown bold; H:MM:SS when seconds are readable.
**11:56**
